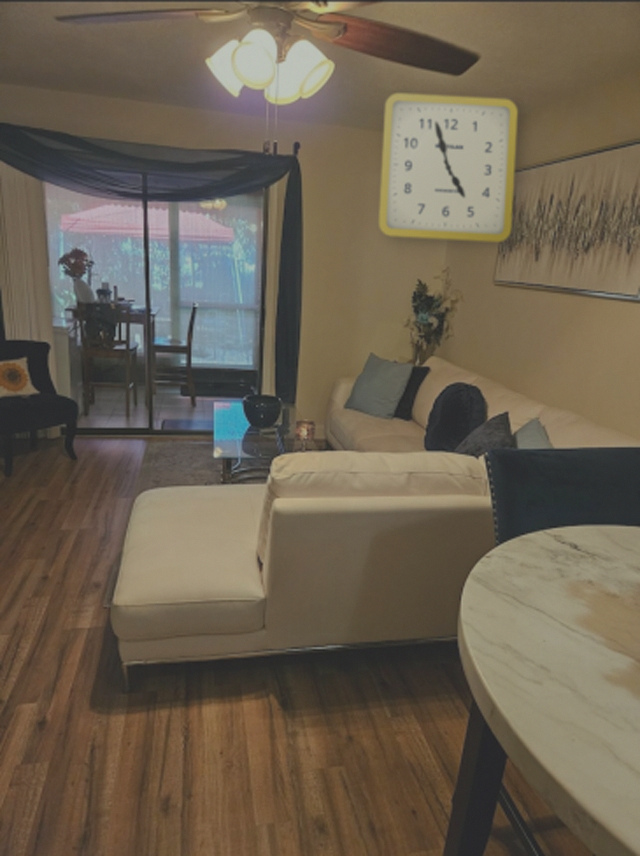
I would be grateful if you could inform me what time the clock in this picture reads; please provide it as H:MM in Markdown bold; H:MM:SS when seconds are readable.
**4:57**
